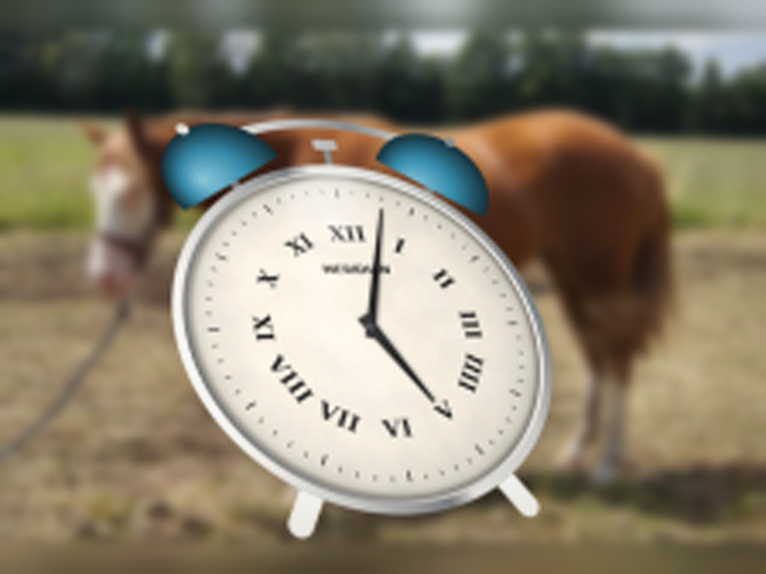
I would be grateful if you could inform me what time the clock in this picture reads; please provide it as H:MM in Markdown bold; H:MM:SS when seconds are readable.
**5:03**
